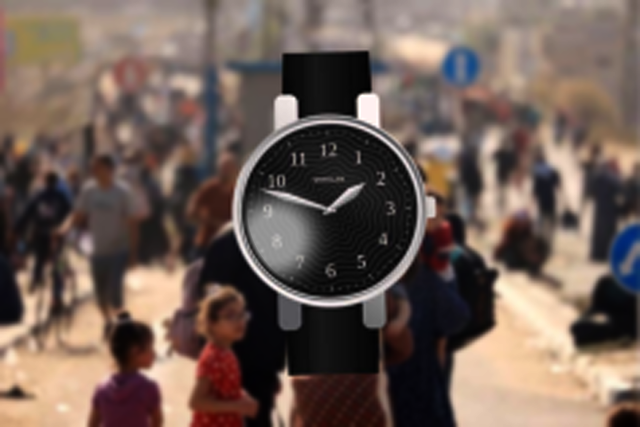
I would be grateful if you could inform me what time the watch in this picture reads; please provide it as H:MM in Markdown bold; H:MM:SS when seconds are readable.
**1:48**
